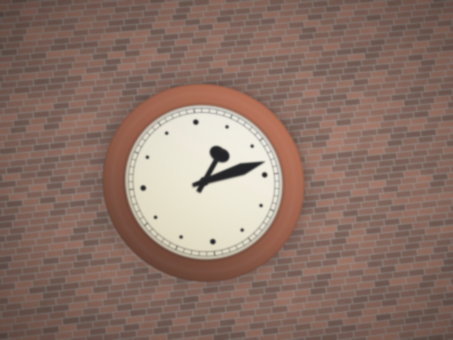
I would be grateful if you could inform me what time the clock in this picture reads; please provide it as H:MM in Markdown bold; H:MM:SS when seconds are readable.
**1:13**
